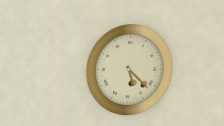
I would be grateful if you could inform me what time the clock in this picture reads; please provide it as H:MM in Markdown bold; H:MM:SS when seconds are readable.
**5:22**
